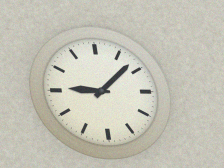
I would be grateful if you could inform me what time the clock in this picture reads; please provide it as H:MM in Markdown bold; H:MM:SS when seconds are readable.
**9:08**
